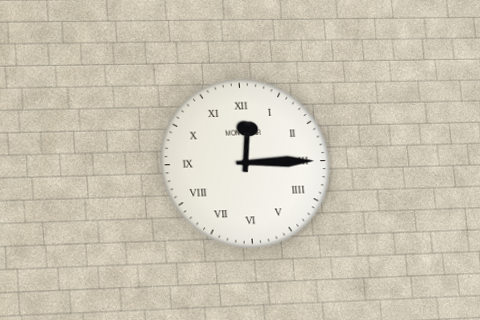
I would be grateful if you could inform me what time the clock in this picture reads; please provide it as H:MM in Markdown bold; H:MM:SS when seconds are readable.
**12:15**
